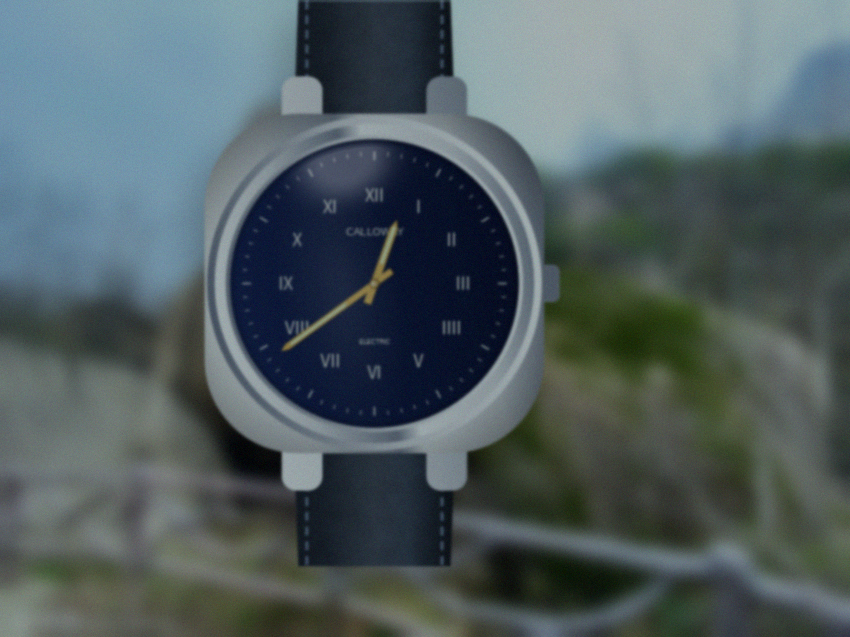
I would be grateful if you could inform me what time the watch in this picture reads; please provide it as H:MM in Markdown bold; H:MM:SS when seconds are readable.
**12:39**
